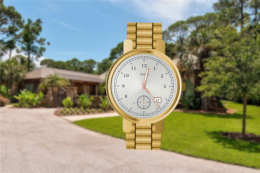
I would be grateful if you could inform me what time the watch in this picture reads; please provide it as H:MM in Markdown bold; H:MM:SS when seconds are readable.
**12:24**
